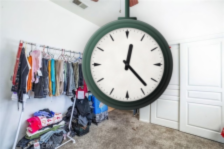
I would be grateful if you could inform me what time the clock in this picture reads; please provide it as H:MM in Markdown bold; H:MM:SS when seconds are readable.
**12:23**
